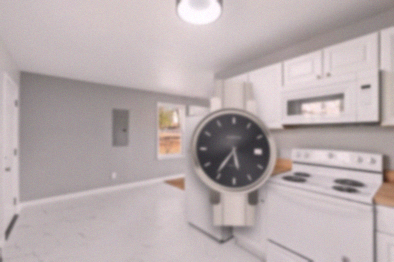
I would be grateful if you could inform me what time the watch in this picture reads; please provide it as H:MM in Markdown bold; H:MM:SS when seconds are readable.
**5:36**
